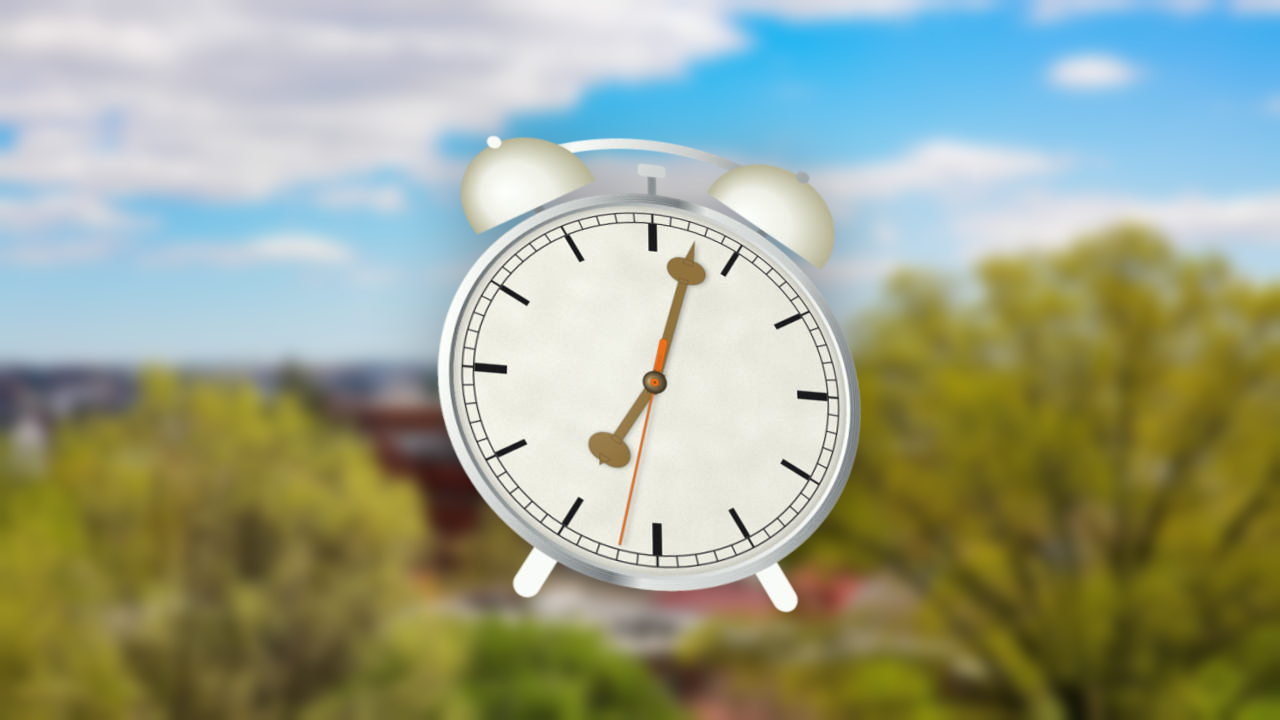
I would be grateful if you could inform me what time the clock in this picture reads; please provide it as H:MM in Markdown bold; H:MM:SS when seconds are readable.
**7:02:32**
